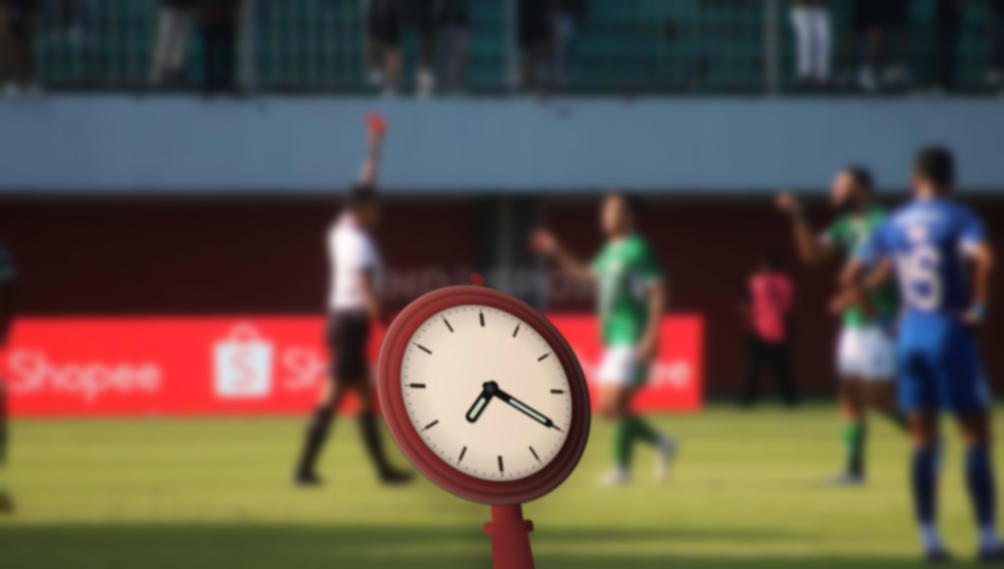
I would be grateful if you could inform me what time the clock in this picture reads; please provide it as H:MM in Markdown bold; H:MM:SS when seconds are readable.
**7:20**
